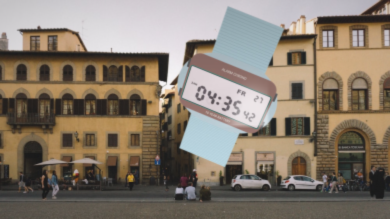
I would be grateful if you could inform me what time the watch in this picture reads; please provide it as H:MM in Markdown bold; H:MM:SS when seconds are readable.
**4:35:42**
